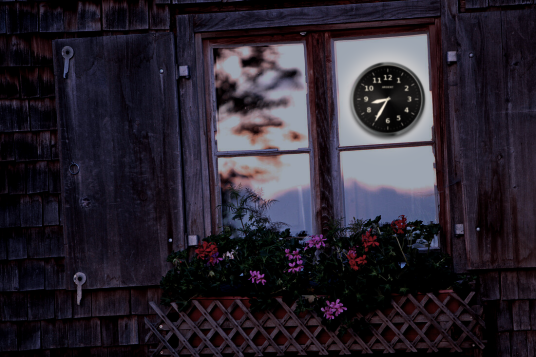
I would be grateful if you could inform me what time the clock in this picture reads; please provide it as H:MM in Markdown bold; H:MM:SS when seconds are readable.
**8:35**
